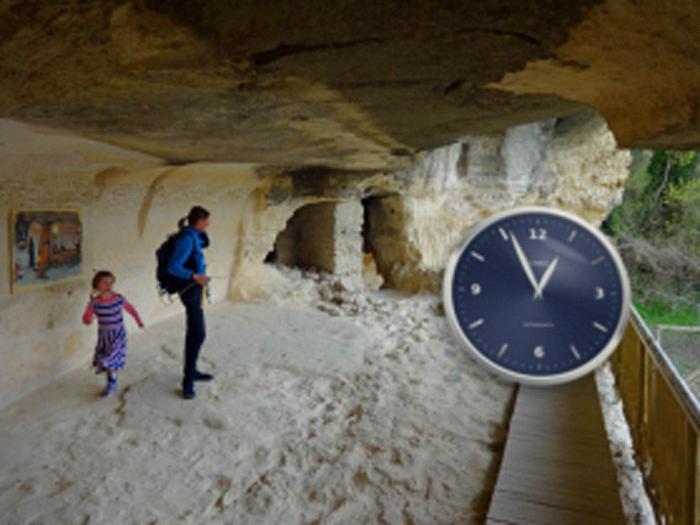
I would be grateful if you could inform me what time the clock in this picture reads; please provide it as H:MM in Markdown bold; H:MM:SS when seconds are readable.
**12:56**
